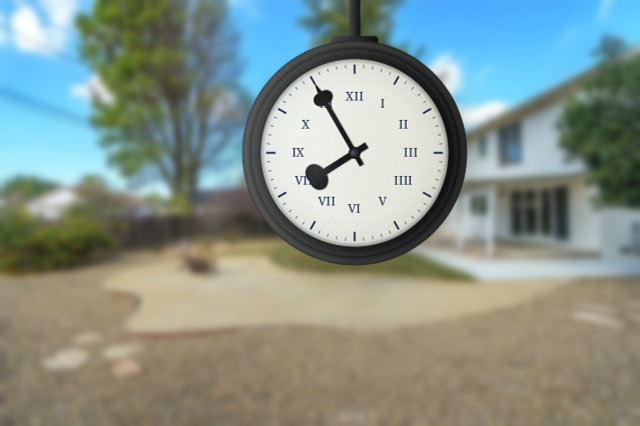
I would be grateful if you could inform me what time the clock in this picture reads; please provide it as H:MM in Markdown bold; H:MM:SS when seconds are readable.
**7:55**
